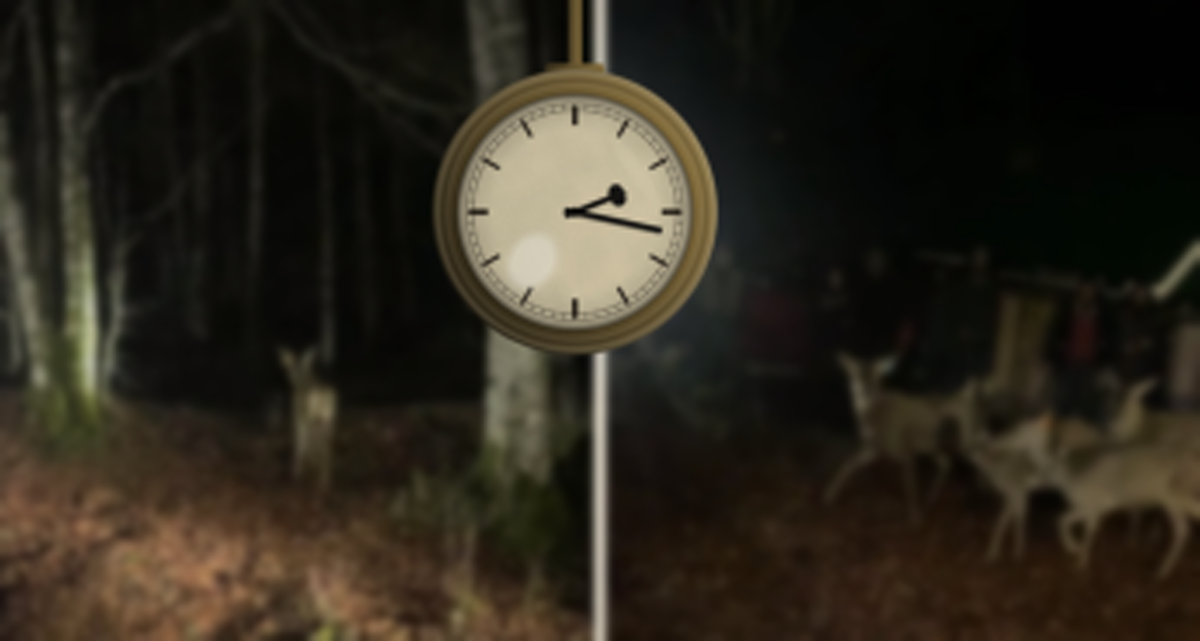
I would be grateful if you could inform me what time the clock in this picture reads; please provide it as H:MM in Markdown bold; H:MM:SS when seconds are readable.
**2:17**
